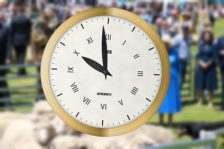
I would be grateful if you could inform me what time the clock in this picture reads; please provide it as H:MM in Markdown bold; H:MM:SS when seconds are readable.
**9:59**
